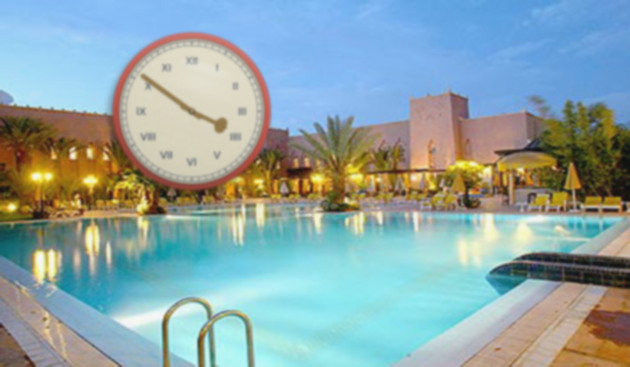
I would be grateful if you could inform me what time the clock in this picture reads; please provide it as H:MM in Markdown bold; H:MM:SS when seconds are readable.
**3:51**
